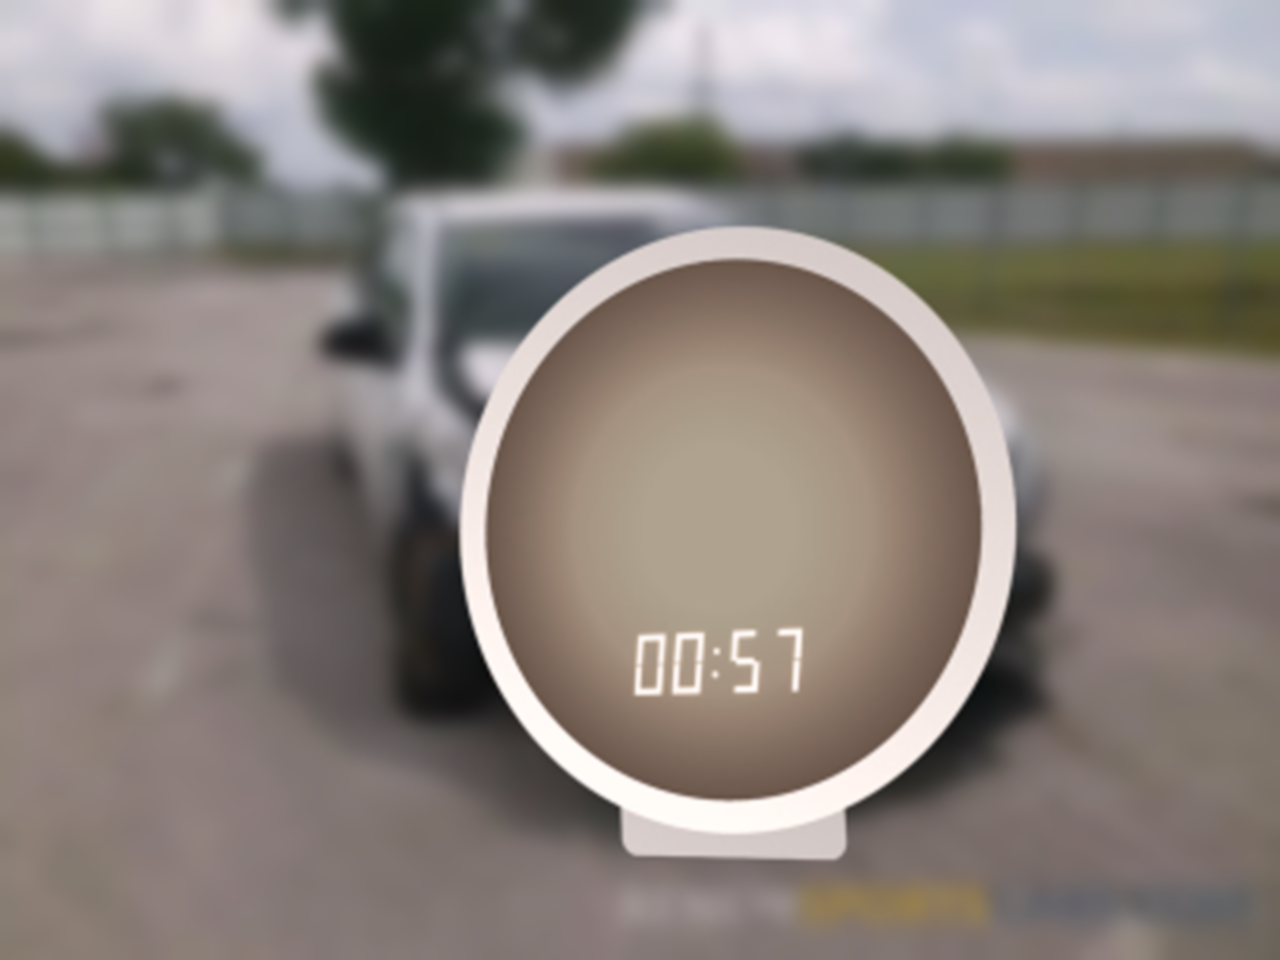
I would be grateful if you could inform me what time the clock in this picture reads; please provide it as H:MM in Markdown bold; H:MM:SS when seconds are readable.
**0:57**
